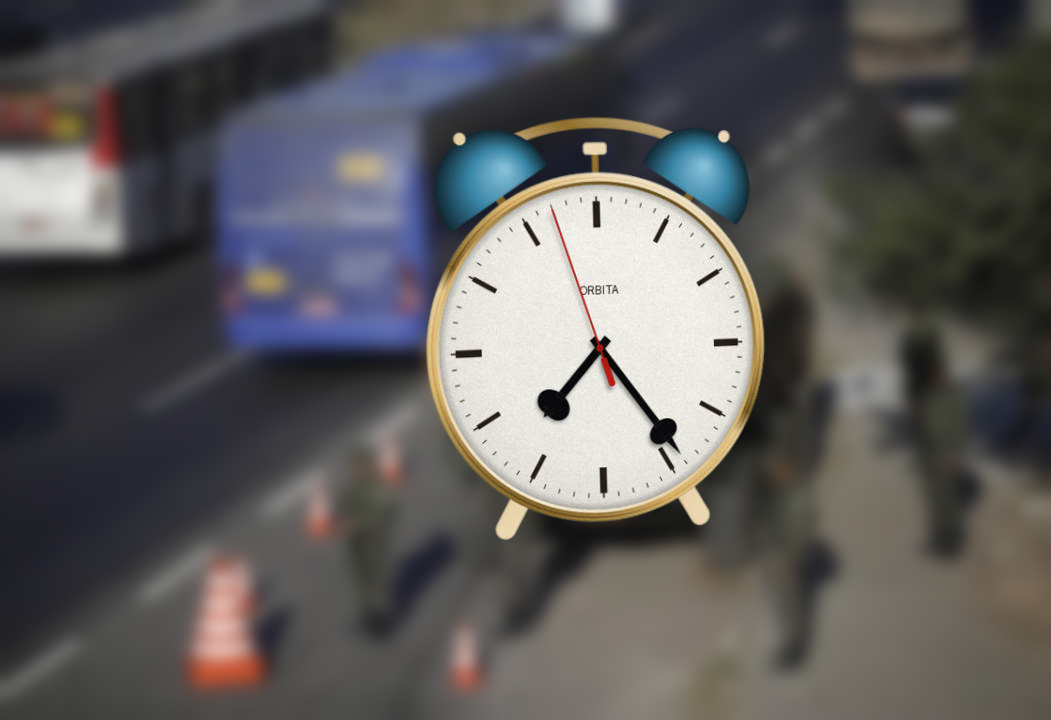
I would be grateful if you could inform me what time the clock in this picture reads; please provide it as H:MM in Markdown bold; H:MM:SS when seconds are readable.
**7:23:57**
